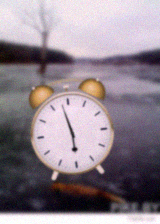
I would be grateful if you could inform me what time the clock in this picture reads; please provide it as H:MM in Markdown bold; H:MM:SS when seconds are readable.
**5:58**
